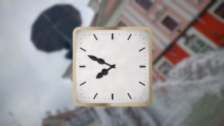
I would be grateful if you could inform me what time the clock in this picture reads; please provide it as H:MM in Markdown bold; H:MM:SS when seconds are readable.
**7:49**
